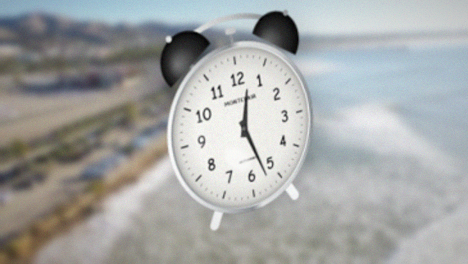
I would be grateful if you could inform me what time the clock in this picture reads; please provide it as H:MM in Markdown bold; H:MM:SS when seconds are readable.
**12:27**
